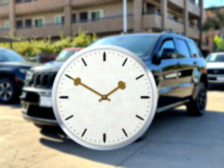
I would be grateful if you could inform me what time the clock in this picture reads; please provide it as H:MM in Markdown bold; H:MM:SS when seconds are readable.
**1:50**
